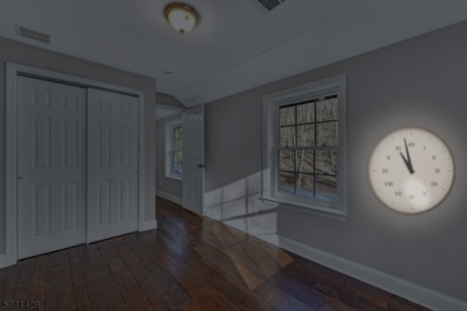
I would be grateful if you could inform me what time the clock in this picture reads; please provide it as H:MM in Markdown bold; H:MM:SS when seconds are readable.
**10:58**
